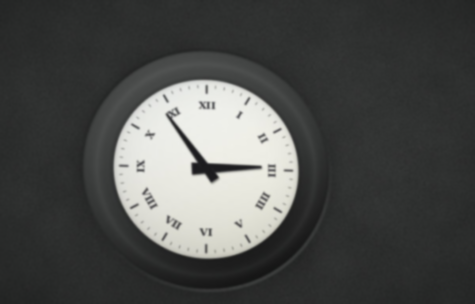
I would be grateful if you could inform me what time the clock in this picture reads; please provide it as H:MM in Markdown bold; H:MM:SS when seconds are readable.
**2:54**
